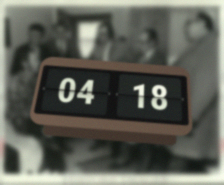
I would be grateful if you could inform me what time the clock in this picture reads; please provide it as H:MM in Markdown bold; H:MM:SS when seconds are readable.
**4:18**
